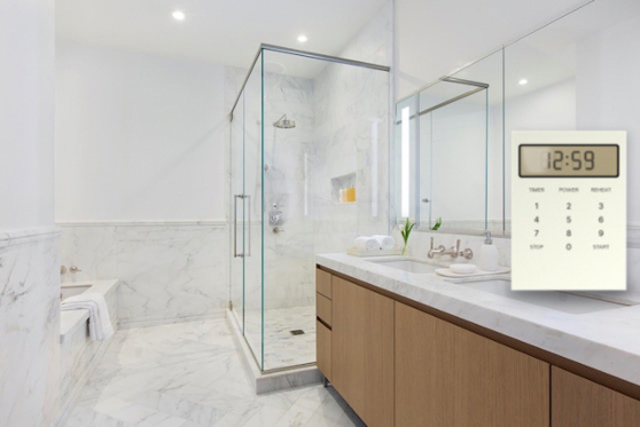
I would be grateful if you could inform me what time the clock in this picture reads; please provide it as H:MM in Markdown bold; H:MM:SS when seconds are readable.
**12:59**
